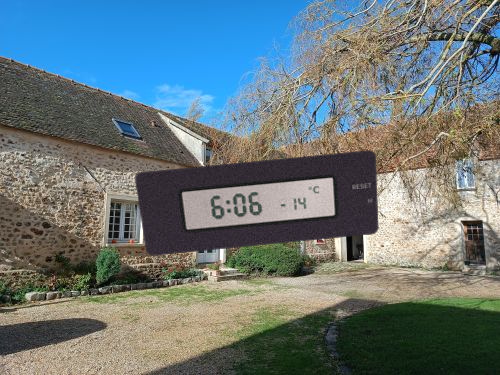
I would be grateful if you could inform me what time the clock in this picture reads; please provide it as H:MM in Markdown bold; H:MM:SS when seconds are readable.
**6:06**
